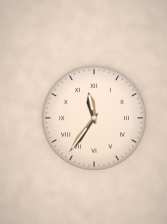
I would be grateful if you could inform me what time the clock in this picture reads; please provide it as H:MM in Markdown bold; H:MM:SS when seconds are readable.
**11:36**
